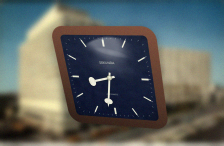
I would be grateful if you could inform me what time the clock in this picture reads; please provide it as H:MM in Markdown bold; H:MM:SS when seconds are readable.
**8:32**
